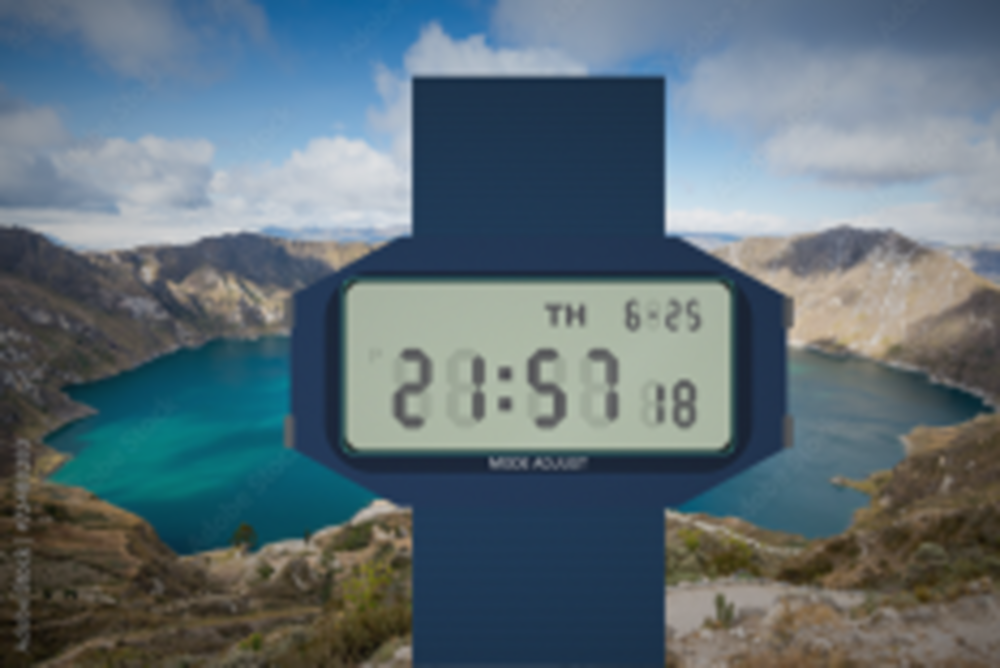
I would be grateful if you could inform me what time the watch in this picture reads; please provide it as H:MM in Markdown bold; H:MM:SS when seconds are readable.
**21:57:18**
